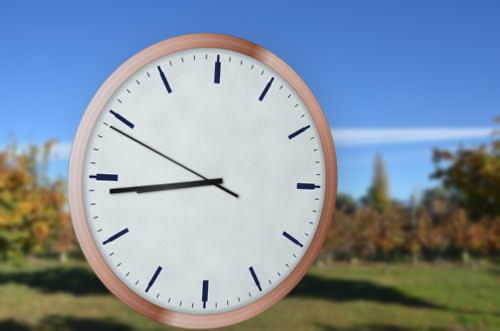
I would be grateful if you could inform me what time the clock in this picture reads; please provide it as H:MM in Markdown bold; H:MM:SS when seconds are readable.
**8:43:49**
